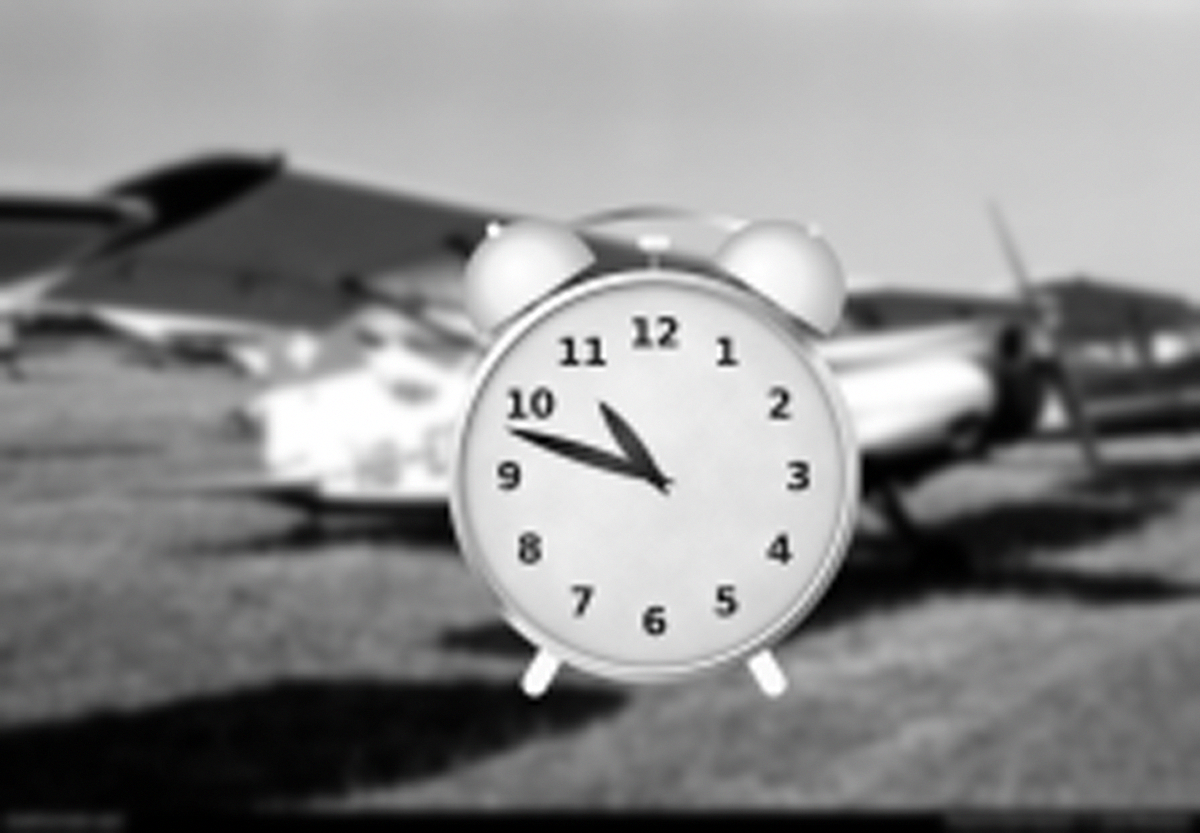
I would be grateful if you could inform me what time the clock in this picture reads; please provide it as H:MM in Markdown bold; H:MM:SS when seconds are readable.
**10:48**
